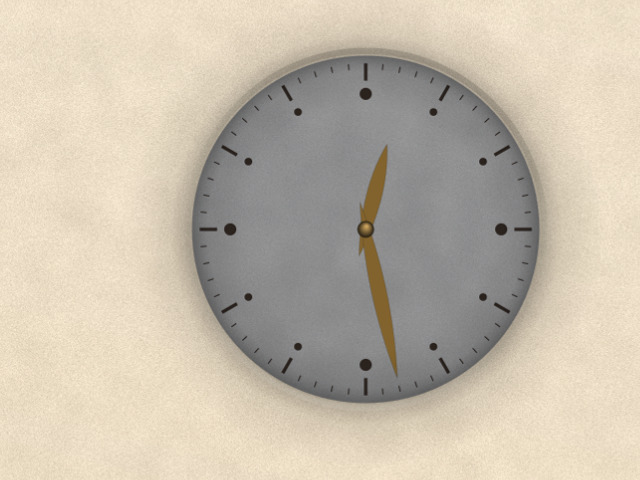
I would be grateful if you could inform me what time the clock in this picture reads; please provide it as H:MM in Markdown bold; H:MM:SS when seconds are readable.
**12:28**
